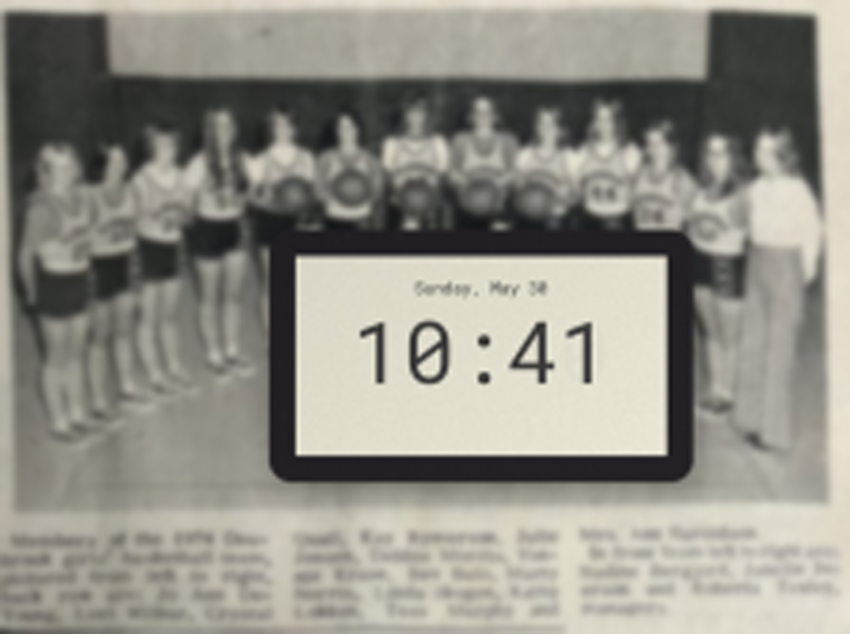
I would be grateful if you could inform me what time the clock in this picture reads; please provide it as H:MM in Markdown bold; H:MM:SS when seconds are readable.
**10:41**
